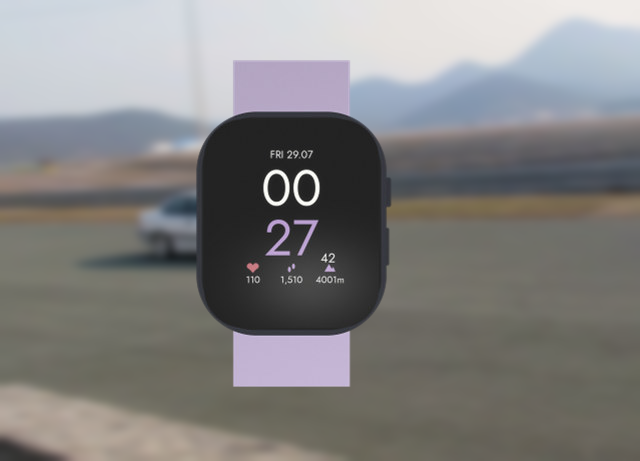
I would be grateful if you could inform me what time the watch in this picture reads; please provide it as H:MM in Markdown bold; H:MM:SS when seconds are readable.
**0:27:42**
